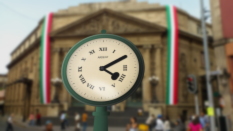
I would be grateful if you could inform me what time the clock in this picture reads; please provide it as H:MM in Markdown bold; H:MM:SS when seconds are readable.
**4:10**
